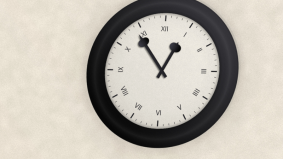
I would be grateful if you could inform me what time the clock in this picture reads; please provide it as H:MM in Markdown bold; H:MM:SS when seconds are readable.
**12:54**
